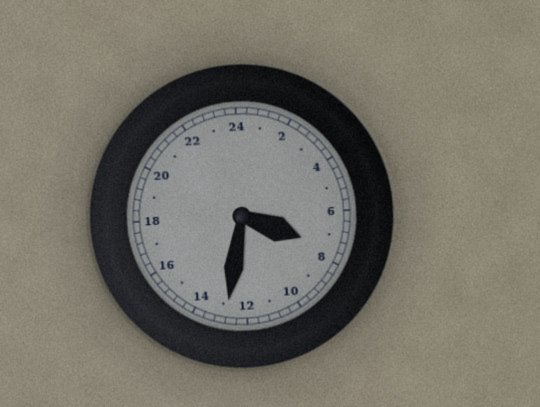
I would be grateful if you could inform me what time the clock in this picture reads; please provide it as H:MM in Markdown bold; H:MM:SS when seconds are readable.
**7:32**
